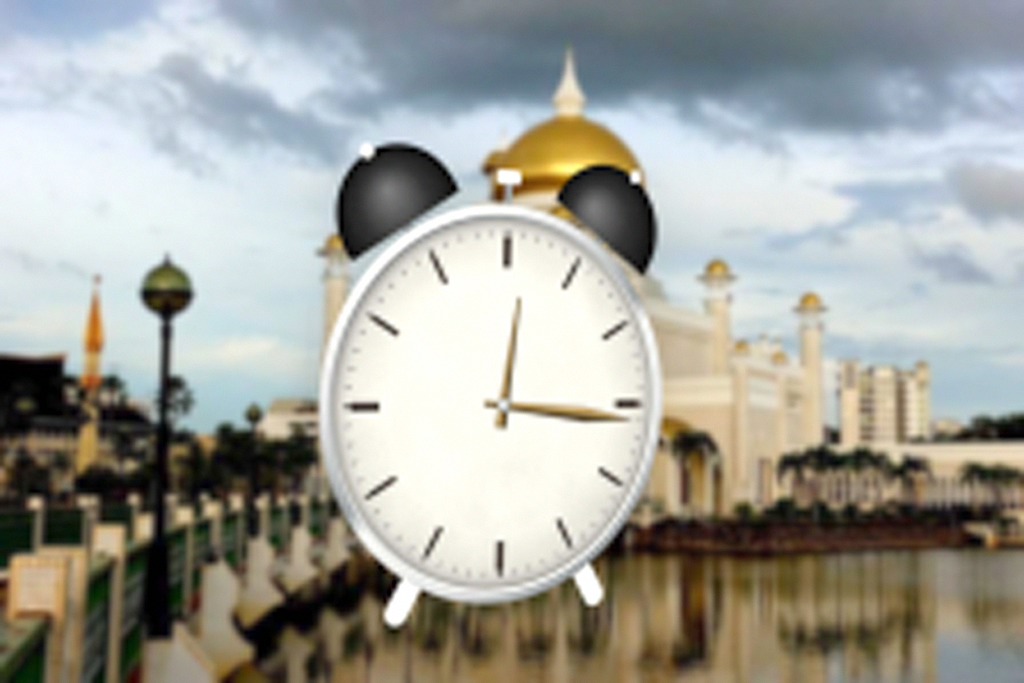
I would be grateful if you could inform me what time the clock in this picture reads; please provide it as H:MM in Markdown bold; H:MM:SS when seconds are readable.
**12:16**
